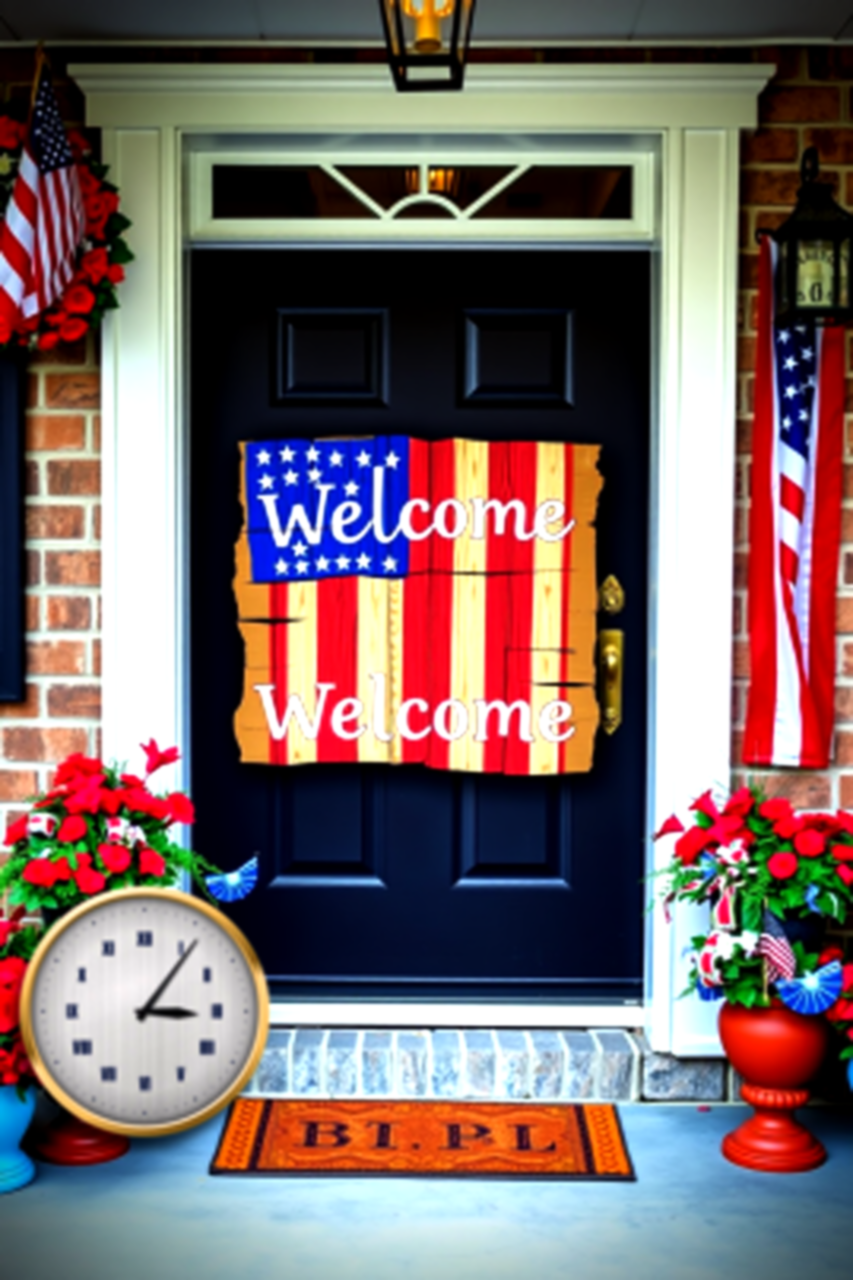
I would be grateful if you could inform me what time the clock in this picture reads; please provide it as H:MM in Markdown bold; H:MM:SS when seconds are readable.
**3:06**
